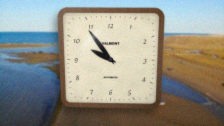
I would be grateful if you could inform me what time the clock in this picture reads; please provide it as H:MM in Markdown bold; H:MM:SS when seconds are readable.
**9:54**
